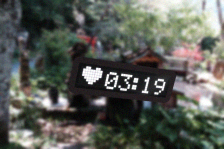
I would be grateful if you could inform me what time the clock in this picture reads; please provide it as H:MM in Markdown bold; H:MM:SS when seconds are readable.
**3:19**
